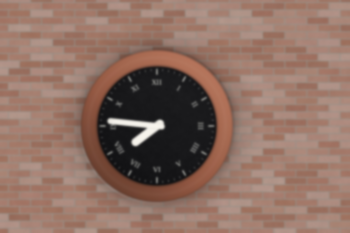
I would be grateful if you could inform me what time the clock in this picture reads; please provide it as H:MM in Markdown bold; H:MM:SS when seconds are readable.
**7:46**
